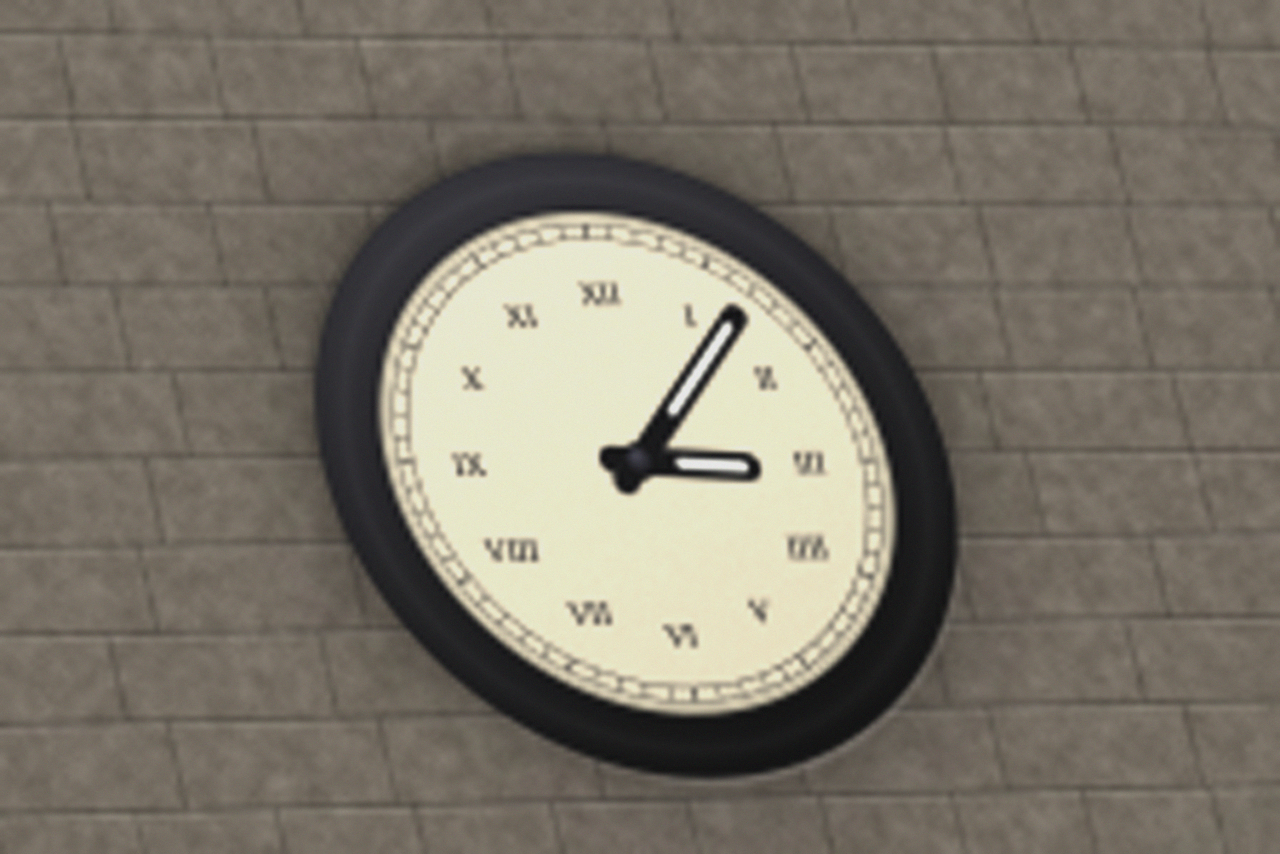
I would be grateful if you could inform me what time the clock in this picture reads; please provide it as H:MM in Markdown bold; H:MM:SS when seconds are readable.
**3:07**
